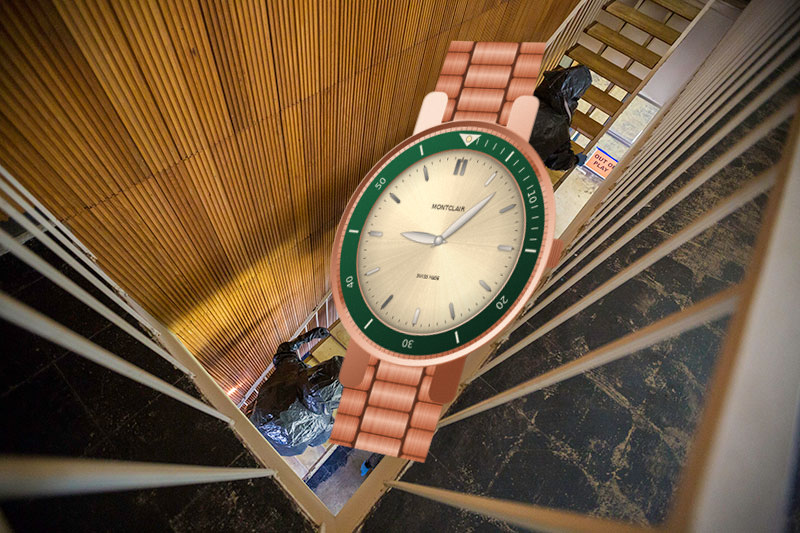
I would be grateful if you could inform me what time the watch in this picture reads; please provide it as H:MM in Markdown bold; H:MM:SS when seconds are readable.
**9:07**
